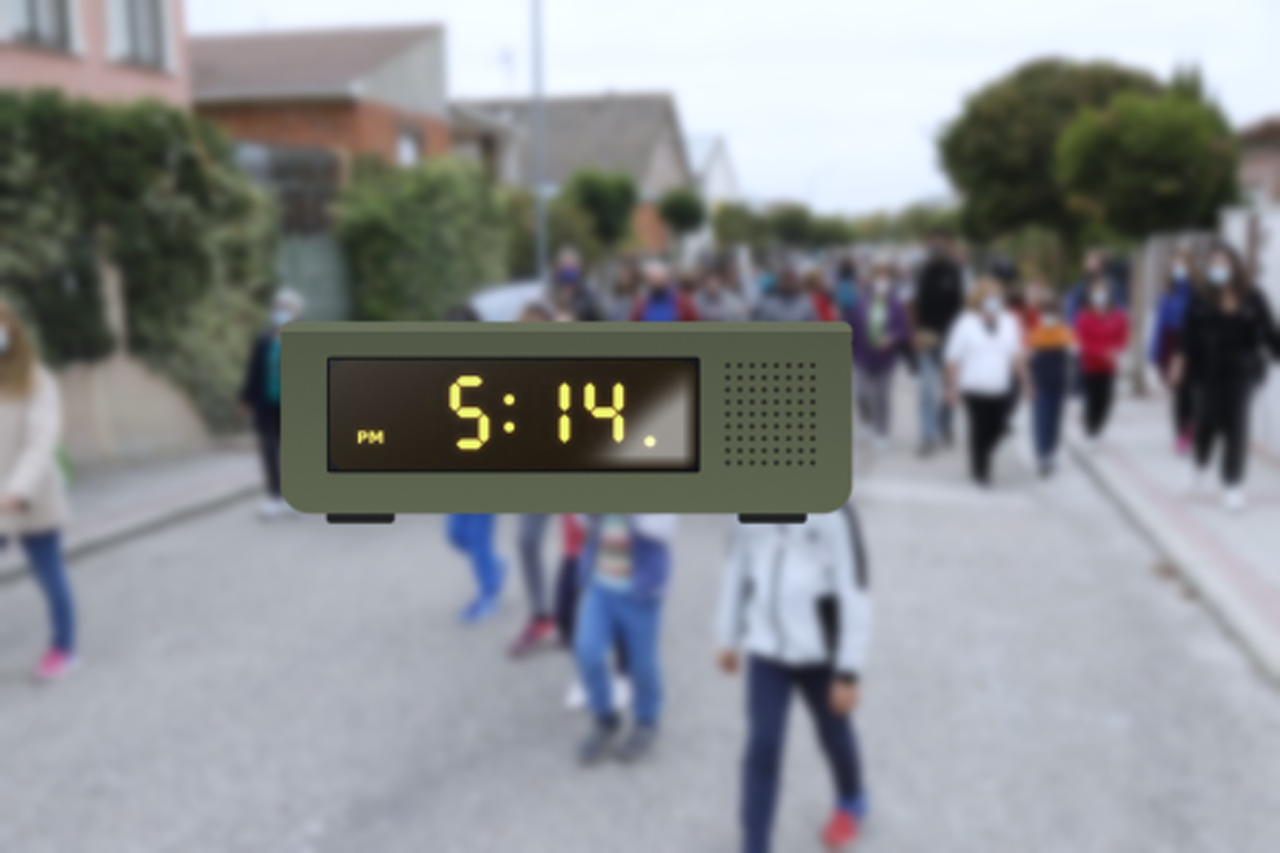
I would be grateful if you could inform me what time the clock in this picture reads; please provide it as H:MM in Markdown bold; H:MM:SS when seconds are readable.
**5:14**
